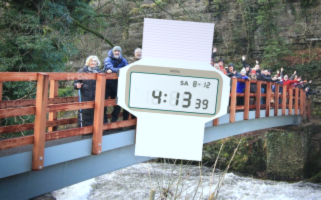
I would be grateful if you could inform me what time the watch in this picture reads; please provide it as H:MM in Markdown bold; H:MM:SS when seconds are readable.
**4:13:39**
